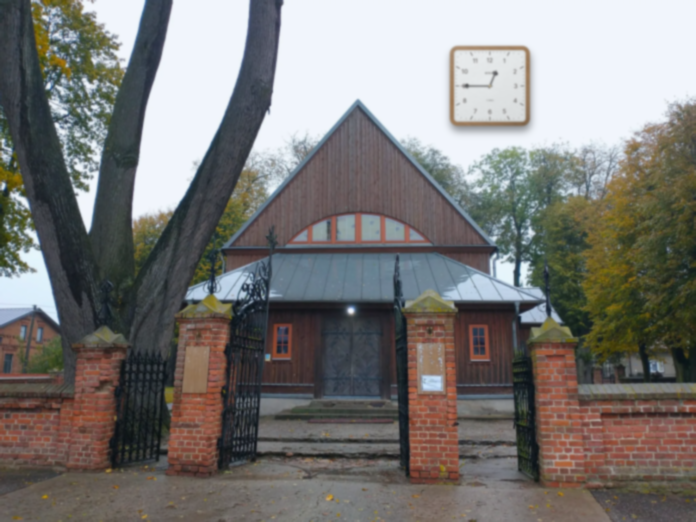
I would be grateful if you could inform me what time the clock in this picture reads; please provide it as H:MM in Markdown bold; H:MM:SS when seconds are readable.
**12:45**
